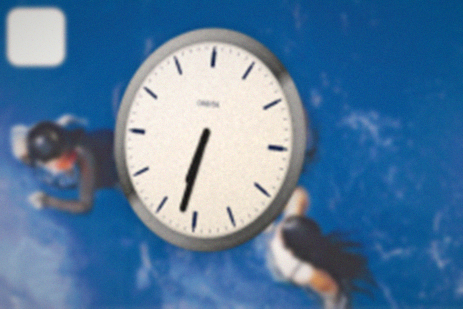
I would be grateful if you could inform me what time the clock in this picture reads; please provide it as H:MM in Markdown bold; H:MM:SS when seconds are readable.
**6:32**
